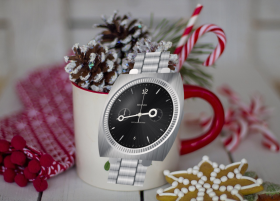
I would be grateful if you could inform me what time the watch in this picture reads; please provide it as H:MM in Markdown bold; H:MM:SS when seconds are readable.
**2:43**
